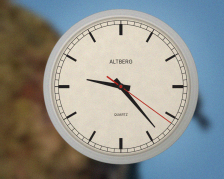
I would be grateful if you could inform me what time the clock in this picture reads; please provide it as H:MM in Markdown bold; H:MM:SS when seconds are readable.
**9:23:21**
